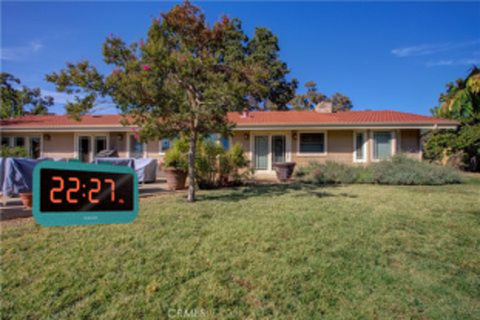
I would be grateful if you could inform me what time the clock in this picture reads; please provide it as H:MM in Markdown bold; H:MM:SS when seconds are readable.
**22:27**
